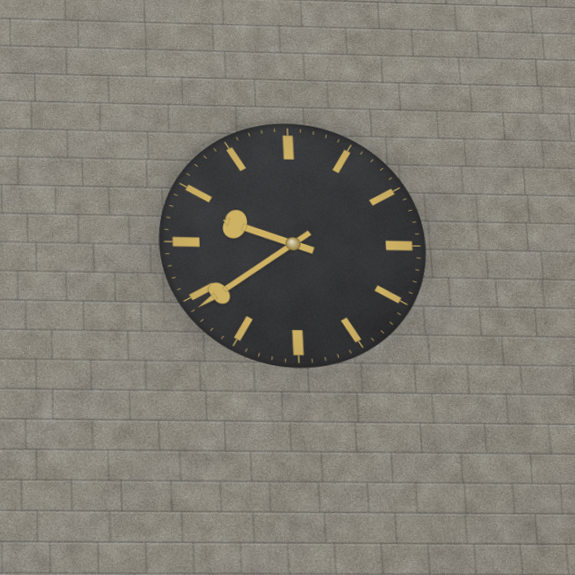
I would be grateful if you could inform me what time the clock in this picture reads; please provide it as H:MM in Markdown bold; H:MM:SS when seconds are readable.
**9:39**
